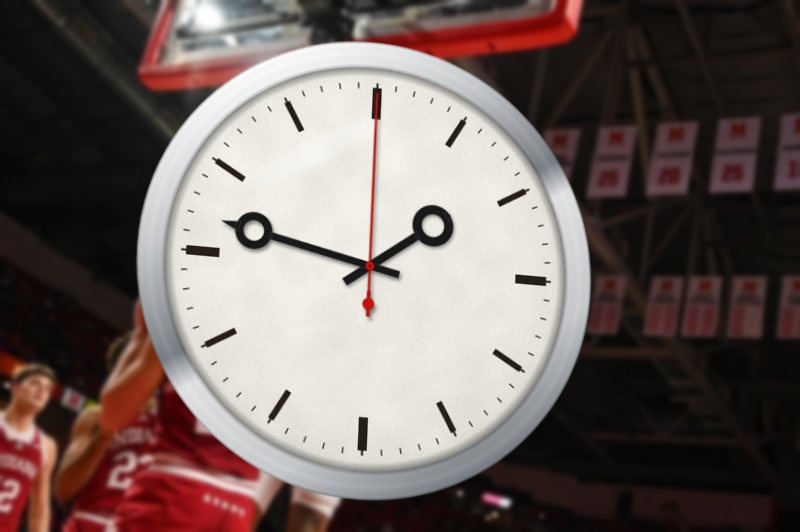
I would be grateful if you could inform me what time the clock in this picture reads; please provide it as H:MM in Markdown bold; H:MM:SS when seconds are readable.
**1:47:00**
